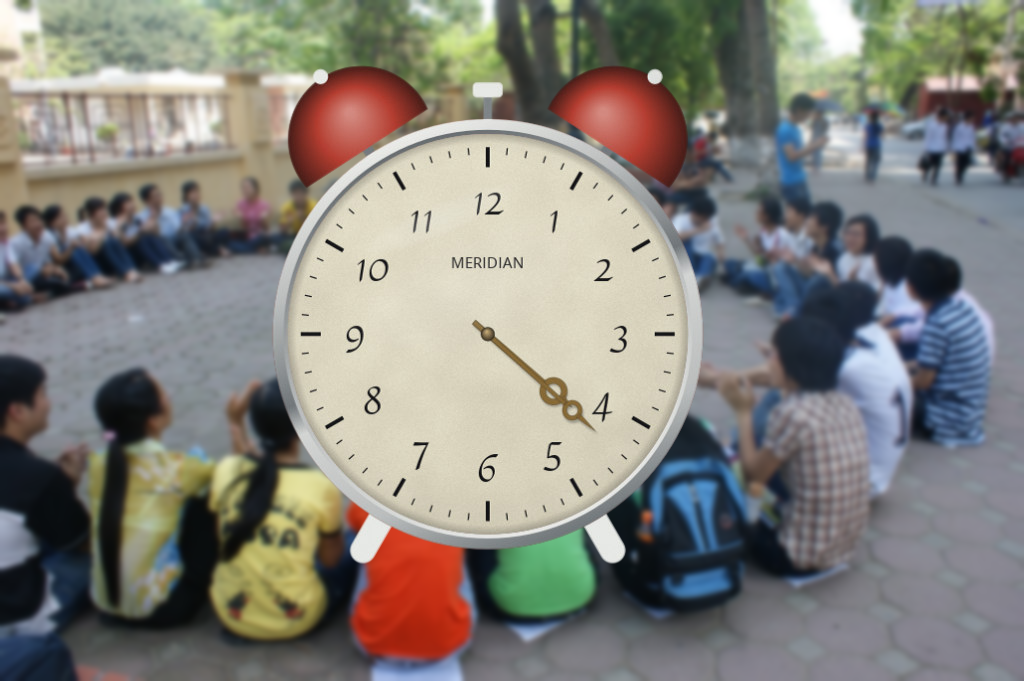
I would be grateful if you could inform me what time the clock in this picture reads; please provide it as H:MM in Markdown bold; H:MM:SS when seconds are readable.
**4:22**
